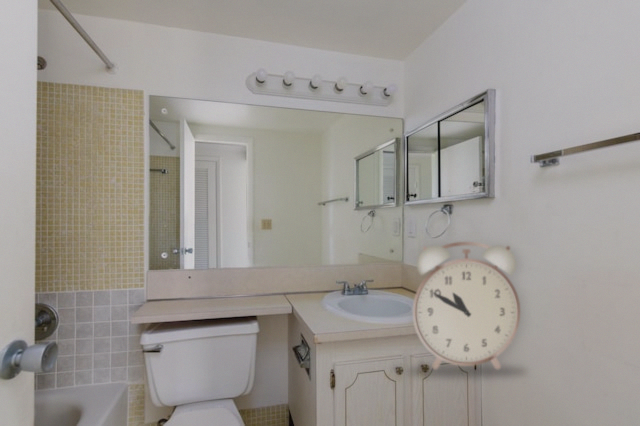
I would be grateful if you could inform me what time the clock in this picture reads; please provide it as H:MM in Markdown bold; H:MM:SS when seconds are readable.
**10:50**
